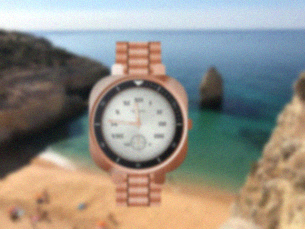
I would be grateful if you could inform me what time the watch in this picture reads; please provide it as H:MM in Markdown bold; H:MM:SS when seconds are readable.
**11:46**
